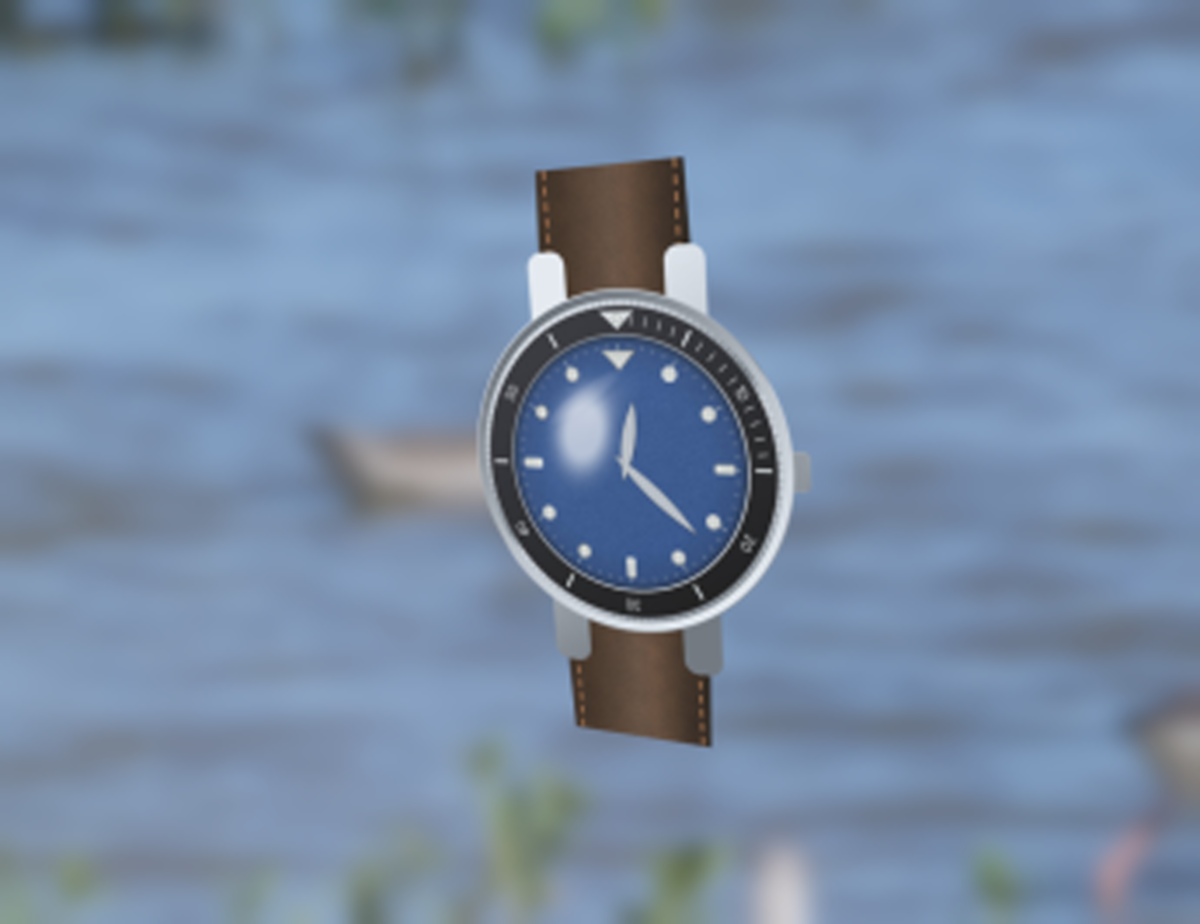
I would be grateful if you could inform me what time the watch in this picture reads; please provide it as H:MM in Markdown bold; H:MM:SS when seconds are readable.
**12:22**
